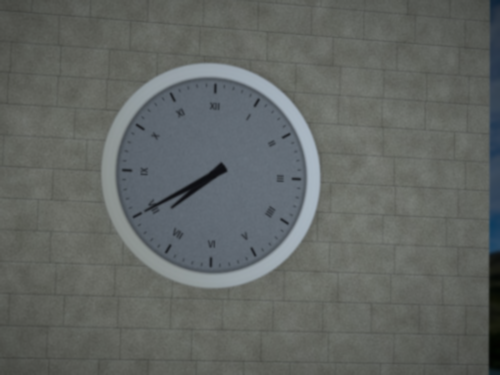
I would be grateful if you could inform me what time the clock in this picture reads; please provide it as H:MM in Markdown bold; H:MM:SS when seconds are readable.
**7:40**
